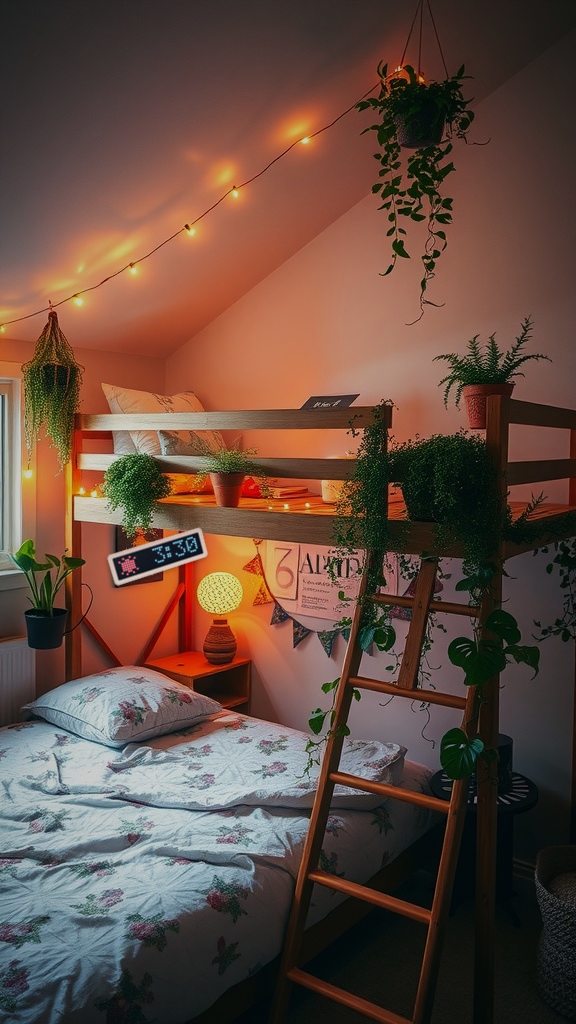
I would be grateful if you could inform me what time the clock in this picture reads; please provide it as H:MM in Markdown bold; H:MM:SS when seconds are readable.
**3:30**
